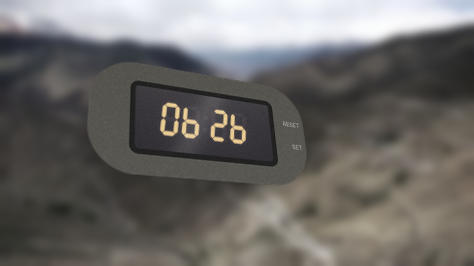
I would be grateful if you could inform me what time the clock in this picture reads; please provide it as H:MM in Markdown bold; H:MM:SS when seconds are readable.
**6:26**
